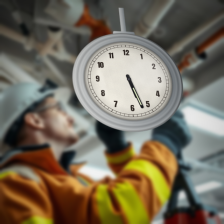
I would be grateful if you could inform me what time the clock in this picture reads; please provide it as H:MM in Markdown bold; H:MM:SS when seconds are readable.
**5:27**
